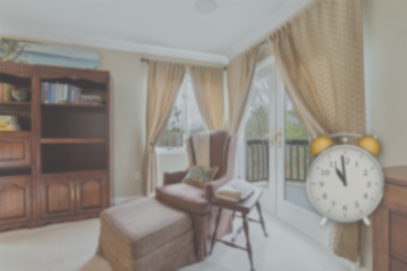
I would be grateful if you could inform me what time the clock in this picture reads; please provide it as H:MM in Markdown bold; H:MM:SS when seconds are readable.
**10:59**
